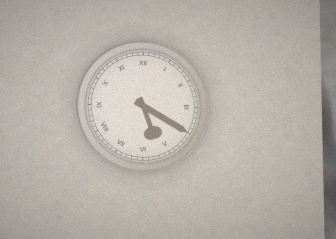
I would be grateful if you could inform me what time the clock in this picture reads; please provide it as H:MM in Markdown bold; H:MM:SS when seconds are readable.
**5:20**
